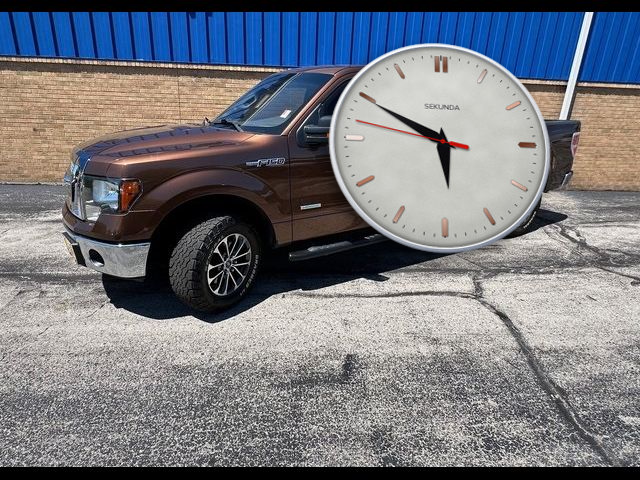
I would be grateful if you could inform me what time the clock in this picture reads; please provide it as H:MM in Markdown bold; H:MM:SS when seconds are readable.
**5:49:47**
